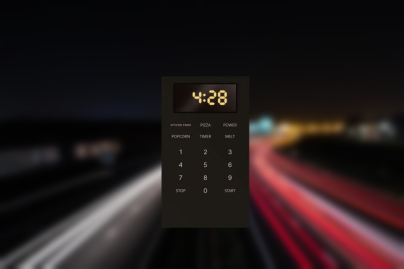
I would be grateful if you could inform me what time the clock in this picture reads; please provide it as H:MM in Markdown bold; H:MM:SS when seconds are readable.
**4:28**
